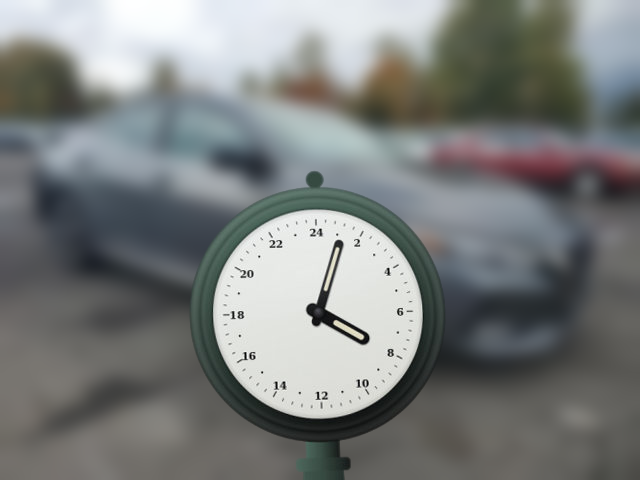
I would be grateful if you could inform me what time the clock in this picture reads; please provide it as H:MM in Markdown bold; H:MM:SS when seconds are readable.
**8:03**
